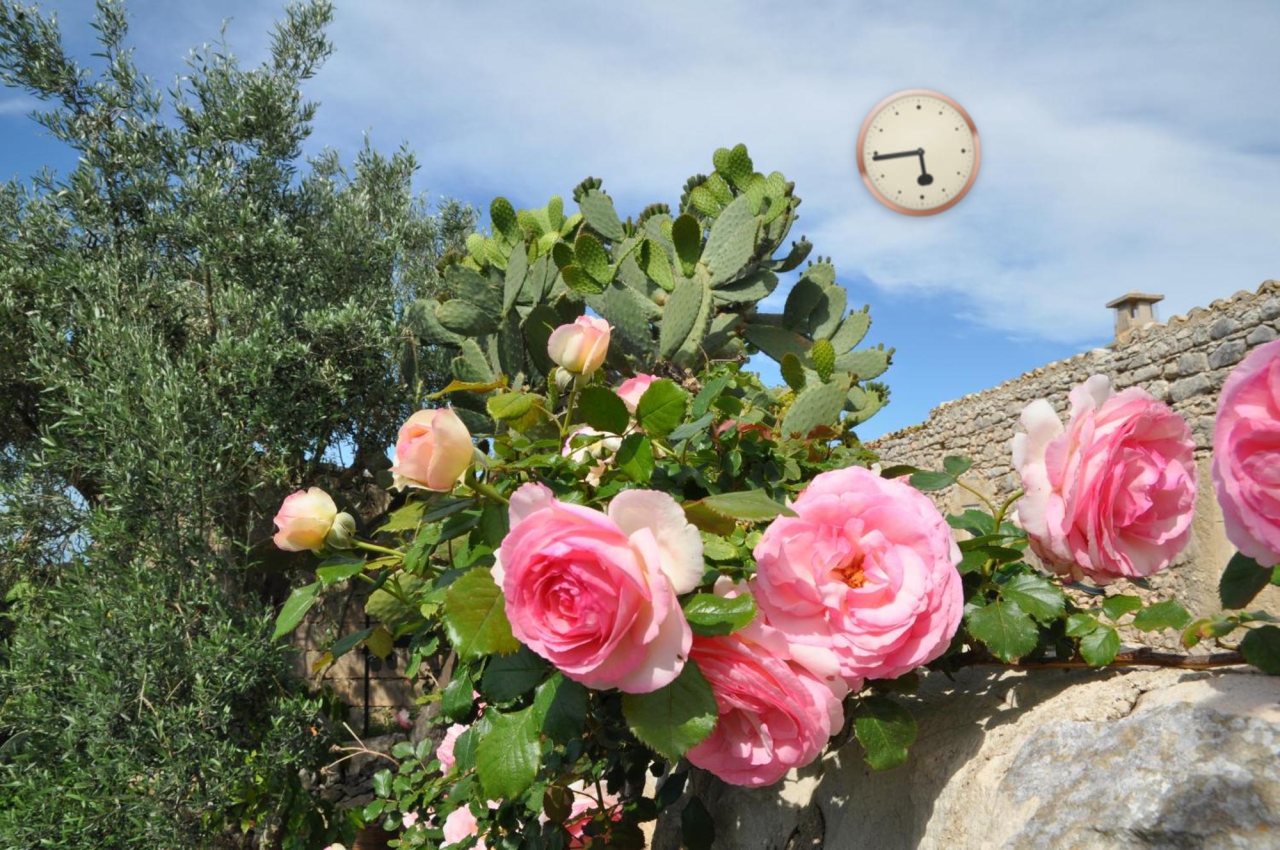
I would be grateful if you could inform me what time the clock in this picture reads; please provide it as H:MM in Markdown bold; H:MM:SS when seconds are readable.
**5:44**
